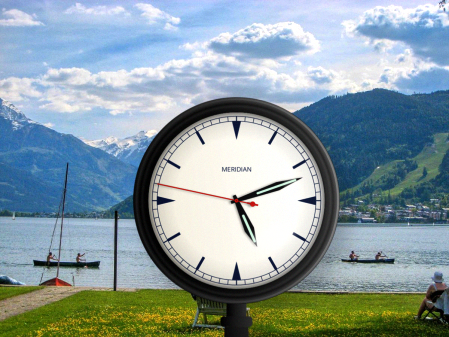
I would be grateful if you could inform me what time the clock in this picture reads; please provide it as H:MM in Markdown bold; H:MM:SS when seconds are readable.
**5:11:47**
